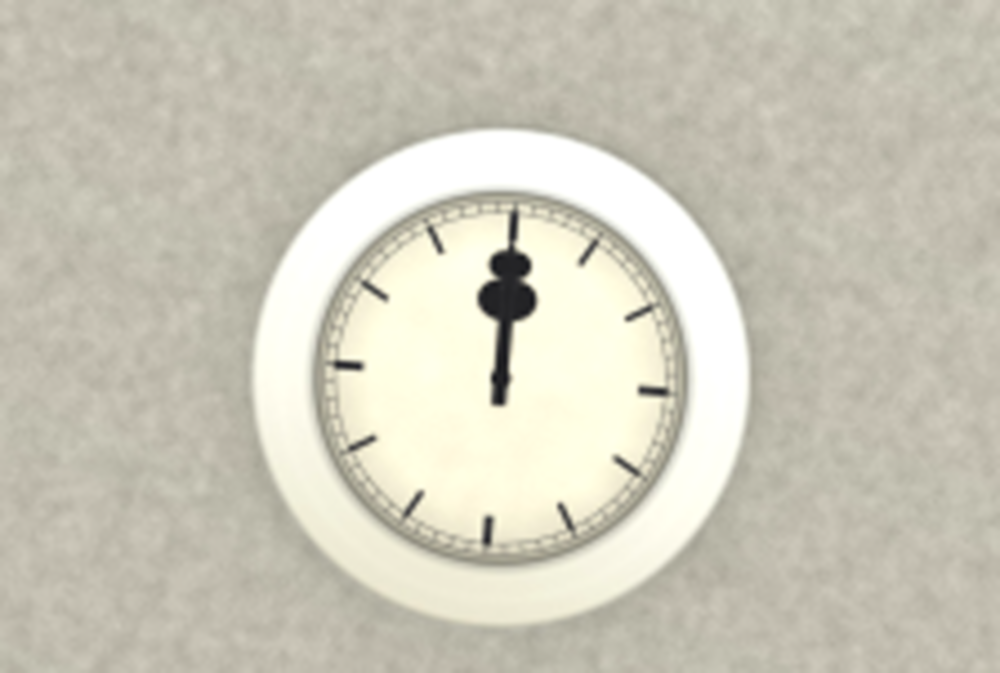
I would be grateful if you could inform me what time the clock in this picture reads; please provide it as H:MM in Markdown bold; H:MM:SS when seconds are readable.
**12:00**
